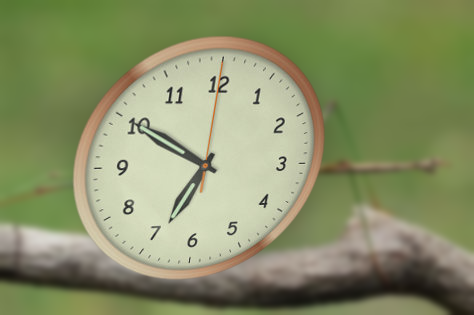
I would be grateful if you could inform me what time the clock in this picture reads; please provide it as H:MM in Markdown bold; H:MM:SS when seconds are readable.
**6:50:00**
